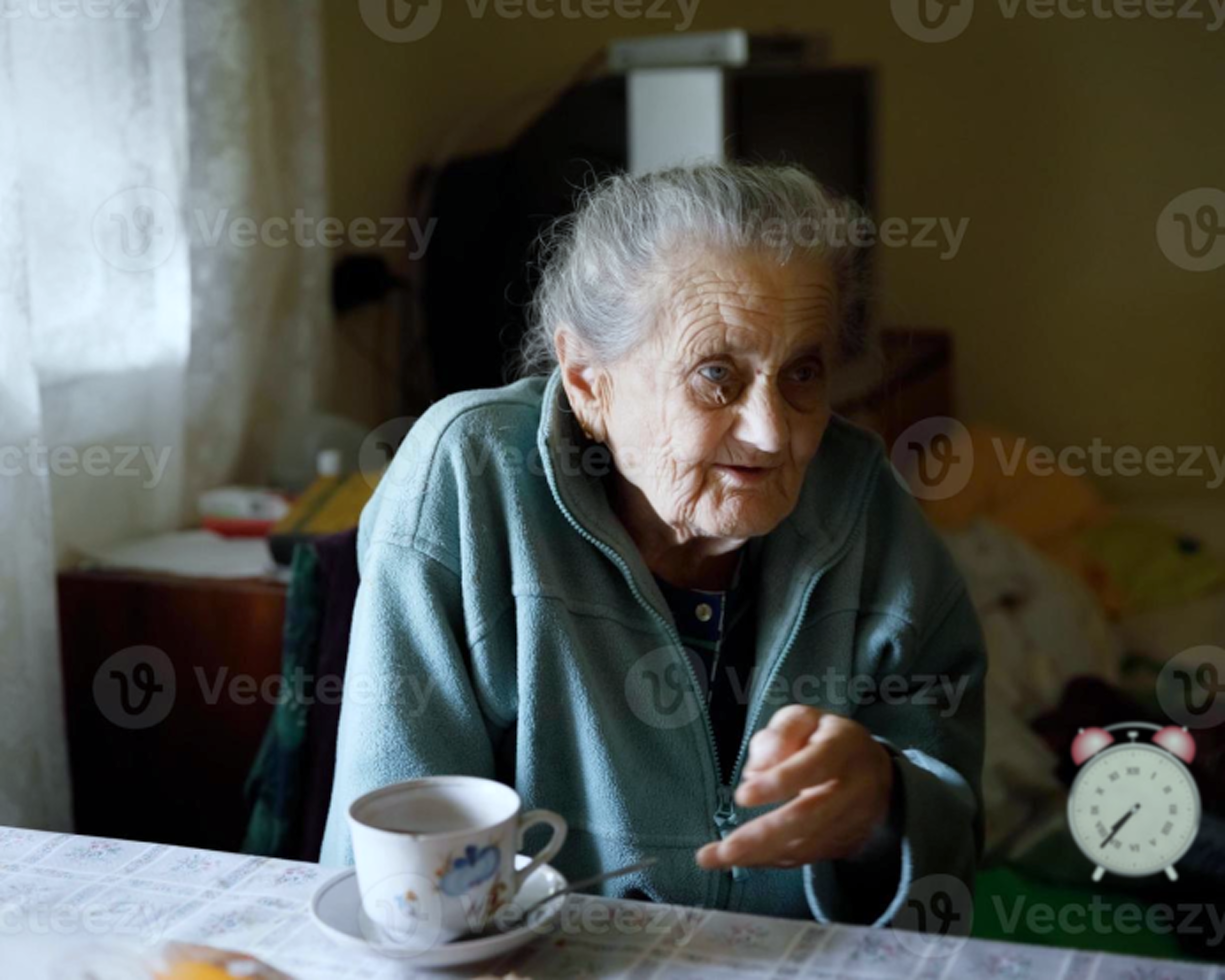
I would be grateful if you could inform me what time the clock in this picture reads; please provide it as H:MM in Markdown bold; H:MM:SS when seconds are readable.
**7:37**
